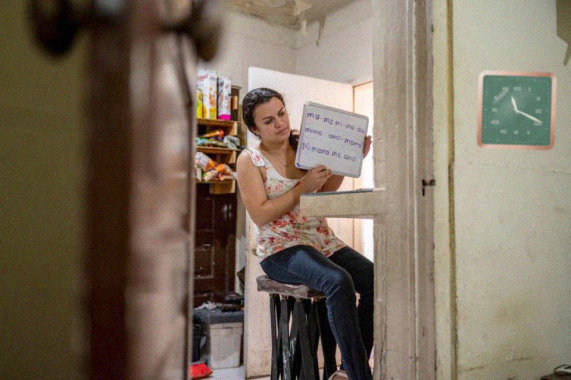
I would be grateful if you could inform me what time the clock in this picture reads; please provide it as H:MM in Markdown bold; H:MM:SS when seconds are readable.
**11:19**
